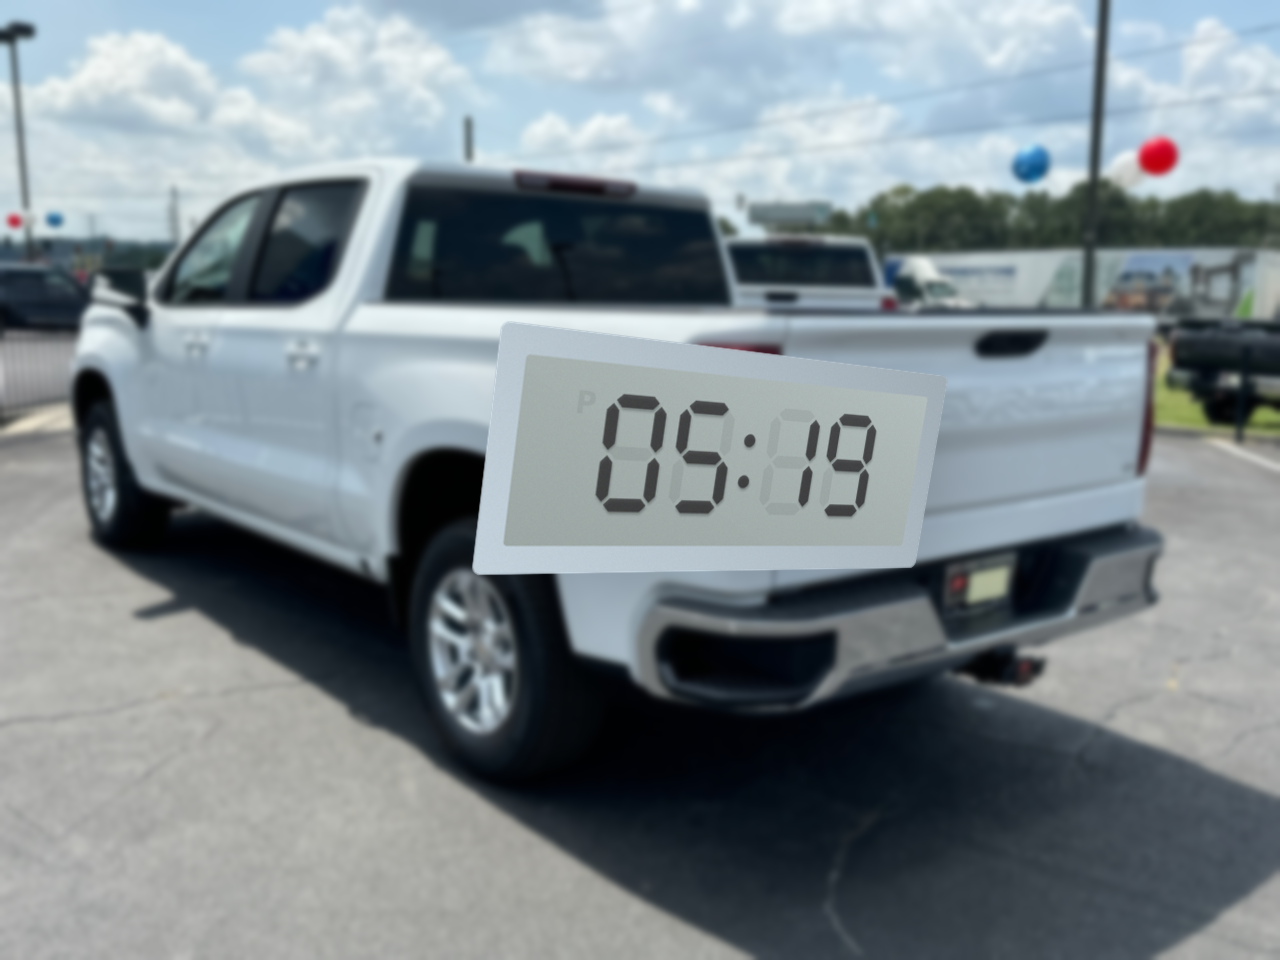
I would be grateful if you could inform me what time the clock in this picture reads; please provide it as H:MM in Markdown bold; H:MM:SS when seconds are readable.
**5:19**
